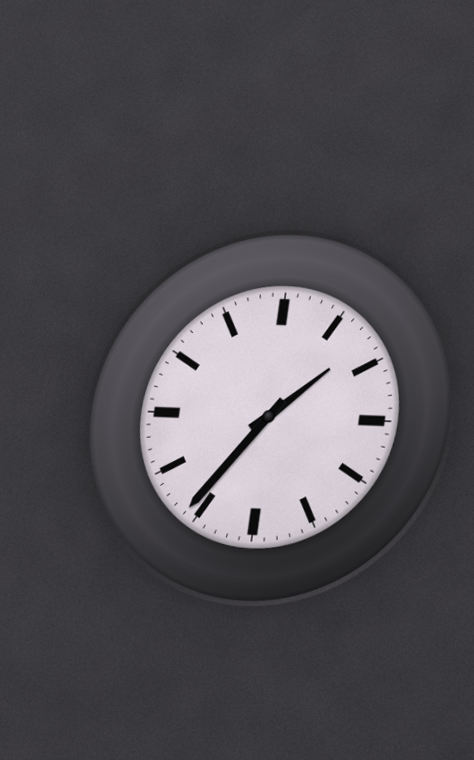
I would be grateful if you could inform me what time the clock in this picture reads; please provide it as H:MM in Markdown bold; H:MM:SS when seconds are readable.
**1:36**
